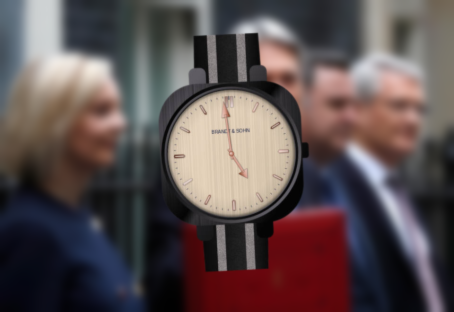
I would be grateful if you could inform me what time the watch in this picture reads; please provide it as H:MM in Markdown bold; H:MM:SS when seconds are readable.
**4:59**
